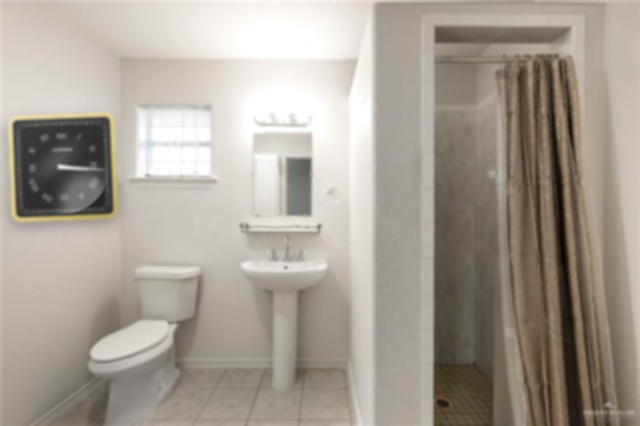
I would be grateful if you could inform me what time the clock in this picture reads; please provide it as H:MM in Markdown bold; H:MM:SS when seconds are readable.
**3:16**
